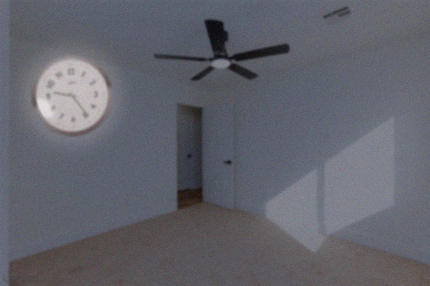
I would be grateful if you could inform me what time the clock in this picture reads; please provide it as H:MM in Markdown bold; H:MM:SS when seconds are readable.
**9:24**
